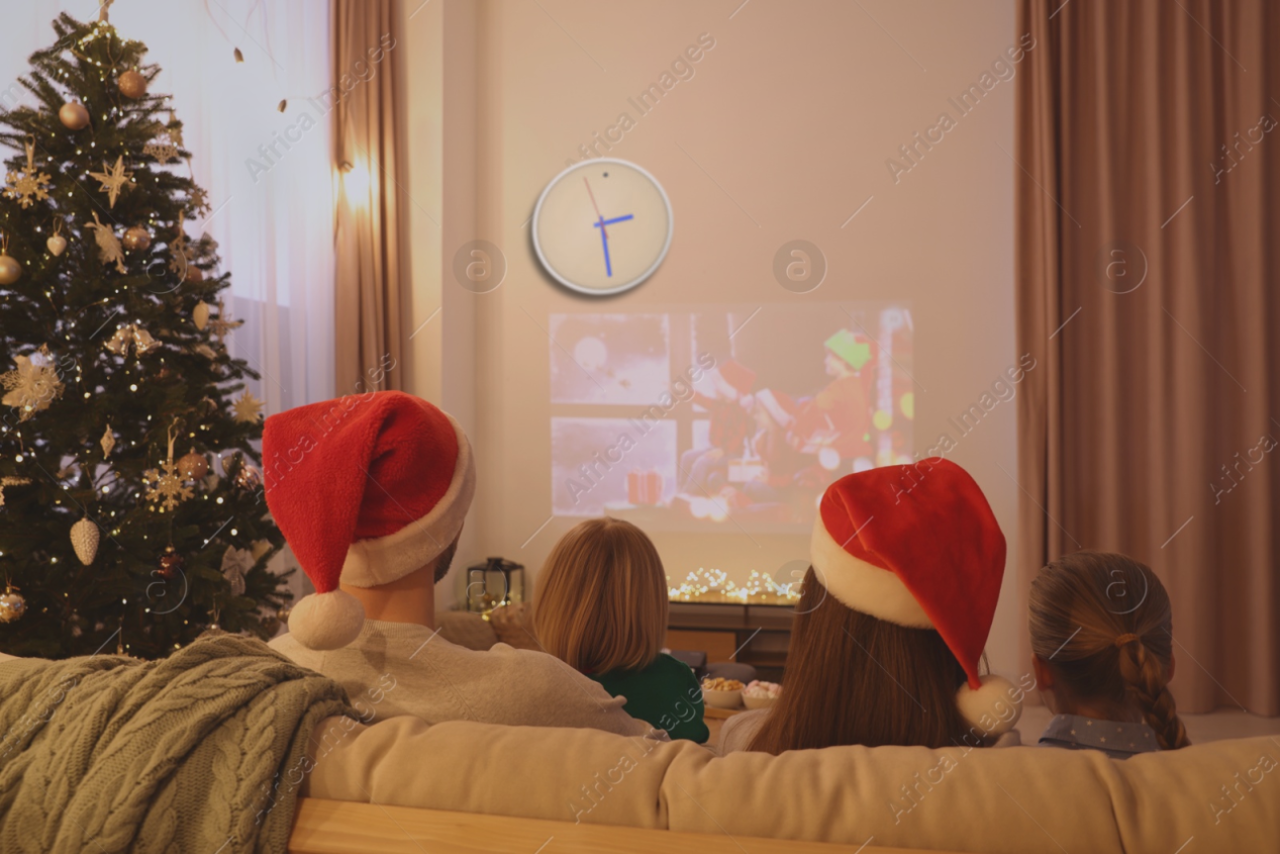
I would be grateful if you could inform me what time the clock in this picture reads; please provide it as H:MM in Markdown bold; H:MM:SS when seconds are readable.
**2:27:56**
